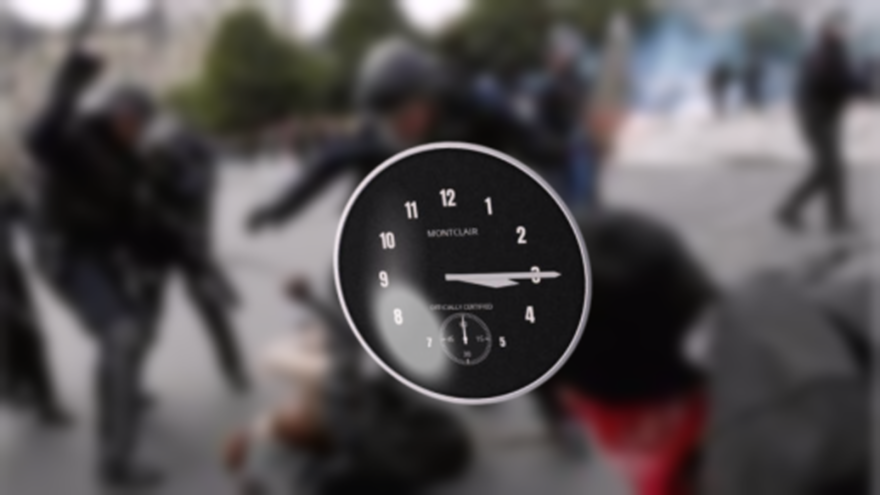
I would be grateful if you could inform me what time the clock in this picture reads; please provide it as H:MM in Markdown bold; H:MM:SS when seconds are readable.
**3:15**
